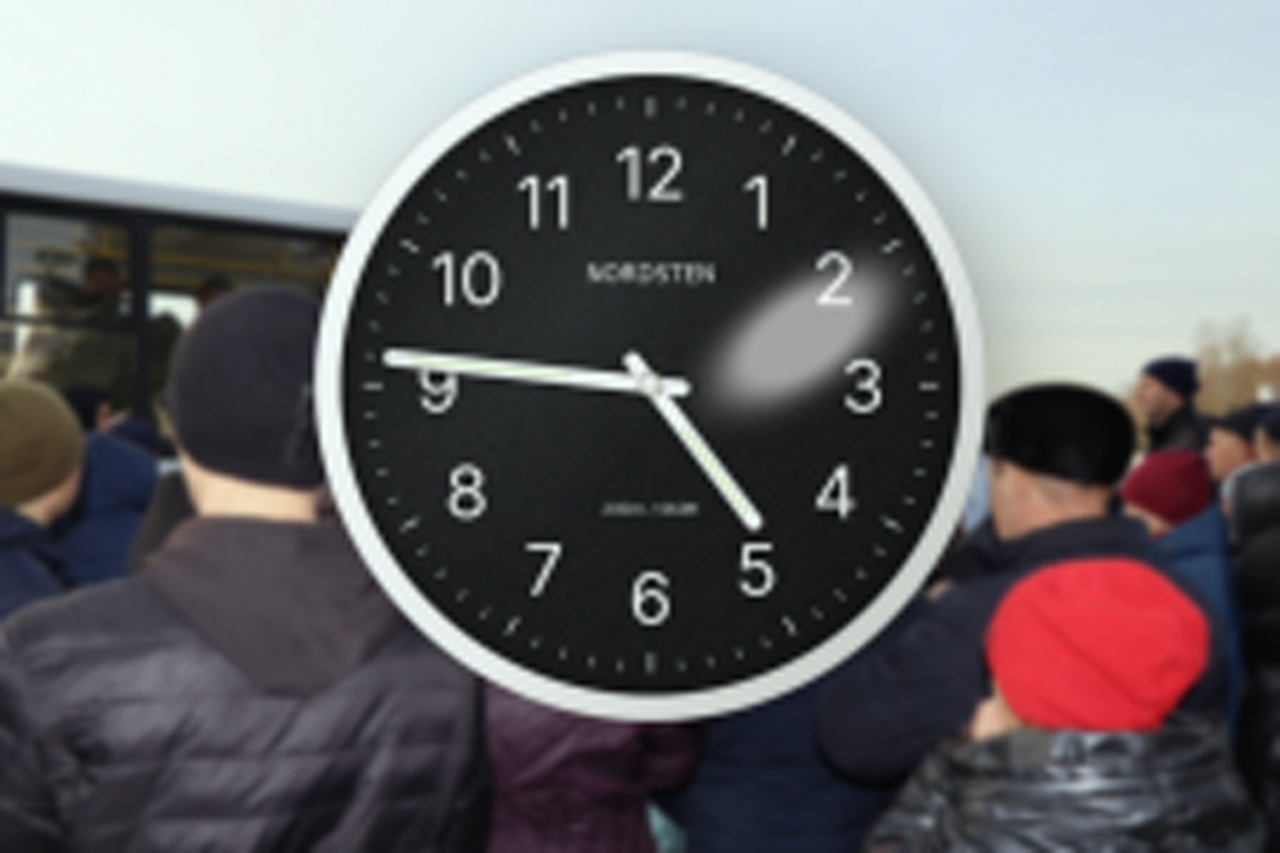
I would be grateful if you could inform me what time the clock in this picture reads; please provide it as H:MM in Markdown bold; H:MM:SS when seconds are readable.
**4:46**
